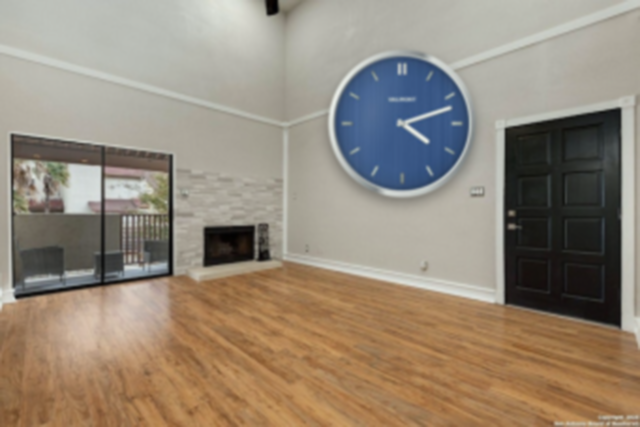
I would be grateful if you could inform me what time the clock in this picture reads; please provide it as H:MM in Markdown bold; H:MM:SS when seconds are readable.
**4:12**
